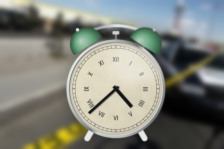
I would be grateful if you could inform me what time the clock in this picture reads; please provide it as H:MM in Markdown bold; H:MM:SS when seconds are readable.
**4:38**
